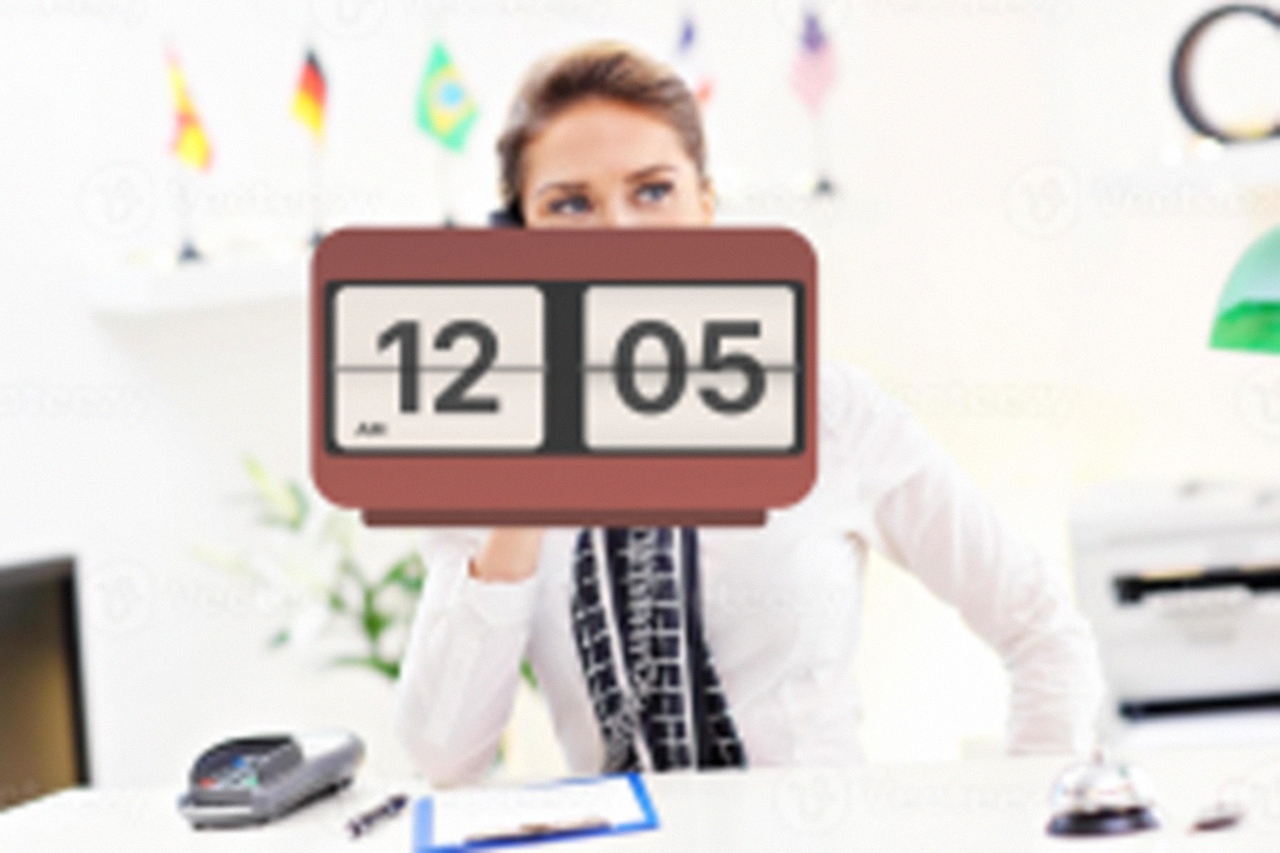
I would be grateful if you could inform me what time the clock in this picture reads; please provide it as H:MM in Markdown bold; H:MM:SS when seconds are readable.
**12:05**
